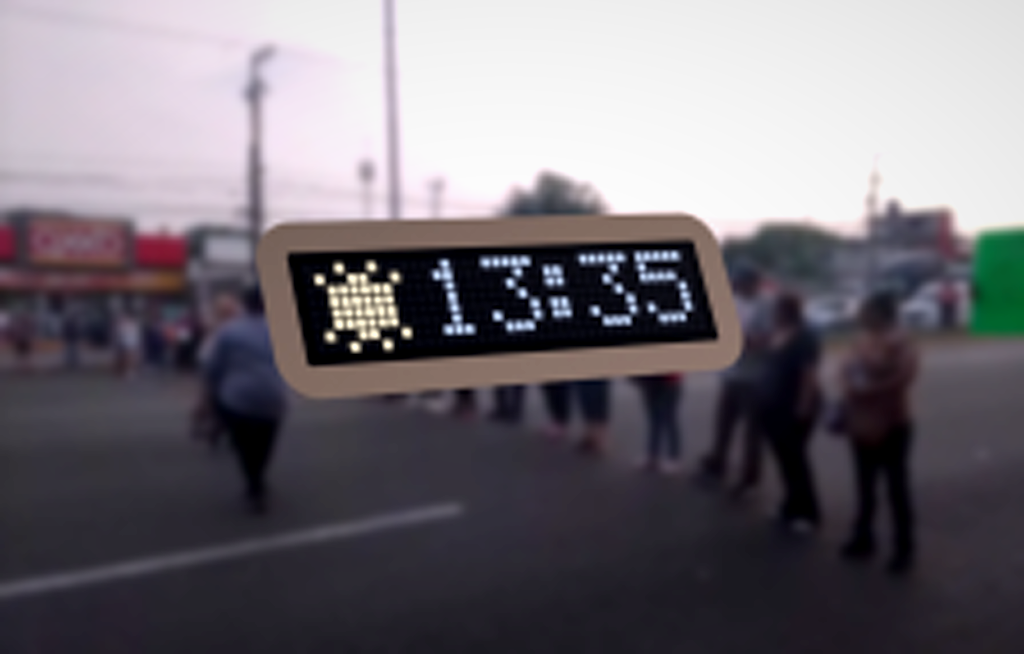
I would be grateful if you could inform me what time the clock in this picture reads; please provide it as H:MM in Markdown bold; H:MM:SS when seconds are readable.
**13:35**
